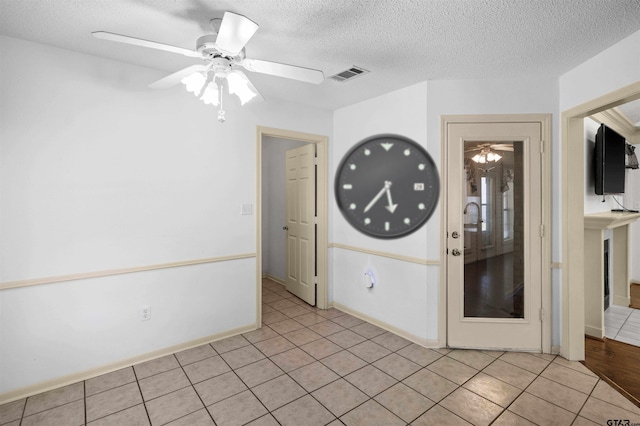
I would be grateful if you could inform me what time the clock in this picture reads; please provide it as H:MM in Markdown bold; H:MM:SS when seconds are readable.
**5:37**
